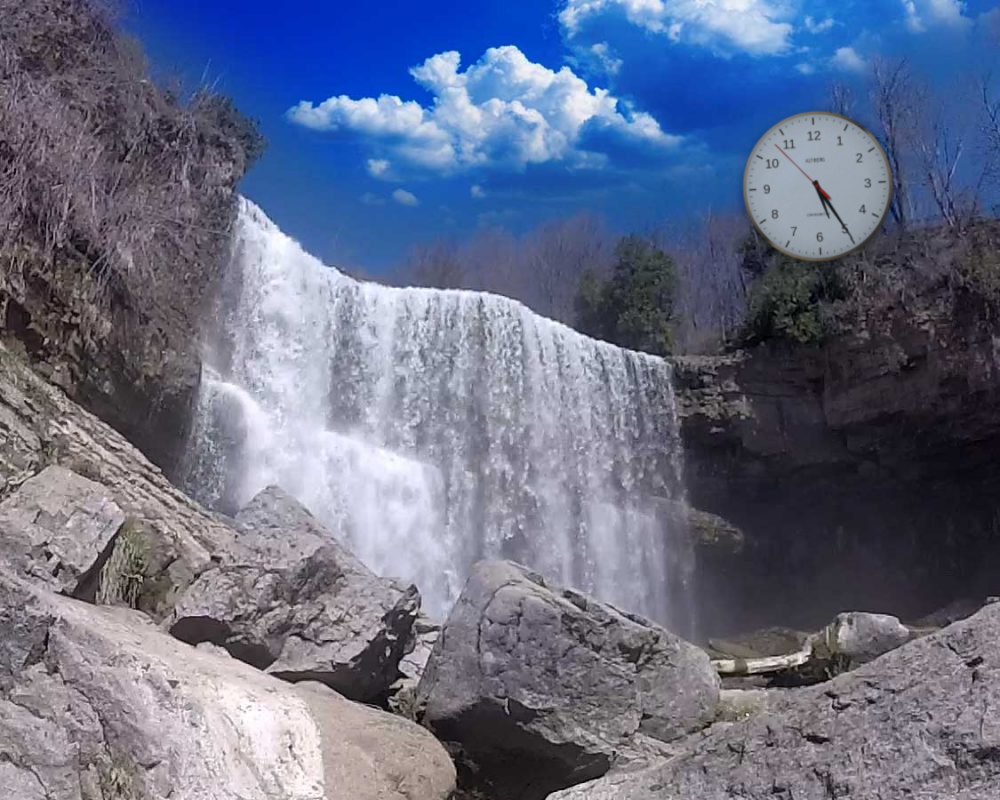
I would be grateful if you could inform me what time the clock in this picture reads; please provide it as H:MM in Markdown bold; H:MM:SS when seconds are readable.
**5:24:53**
